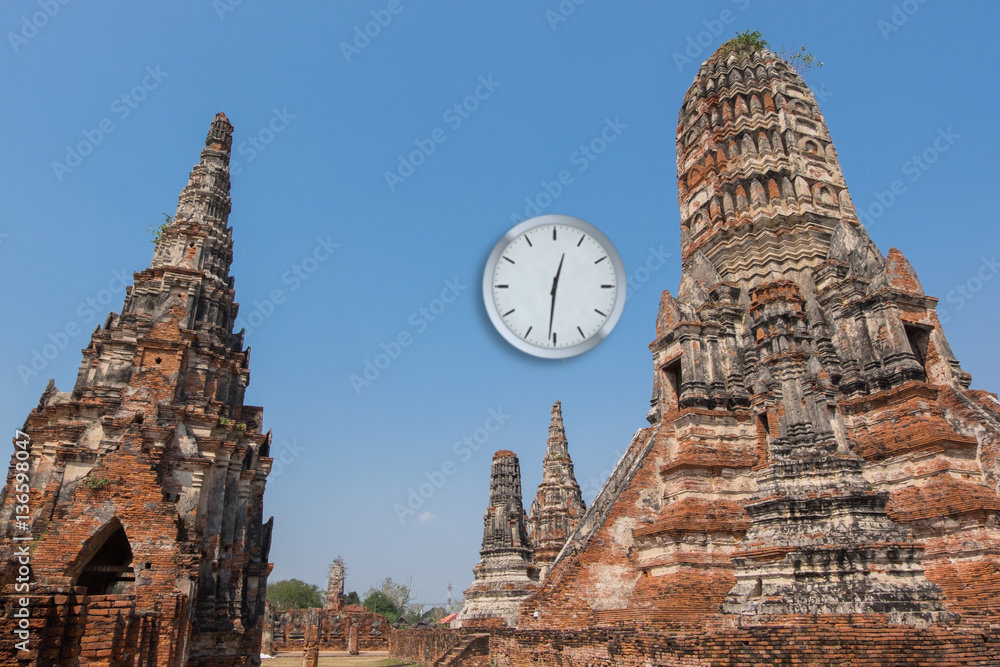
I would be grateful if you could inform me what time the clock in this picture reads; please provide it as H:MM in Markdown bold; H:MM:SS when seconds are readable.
**12:31**
